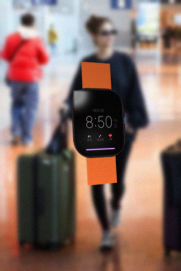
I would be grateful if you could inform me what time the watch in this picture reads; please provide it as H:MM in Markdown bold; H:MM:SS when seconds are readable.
**8:50**
